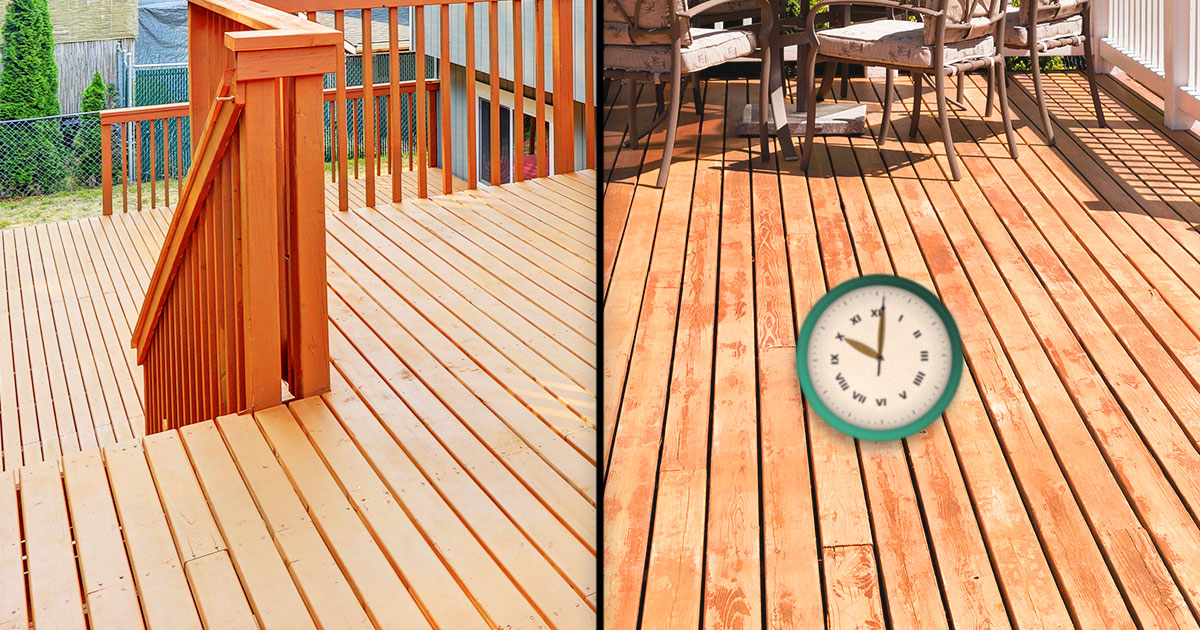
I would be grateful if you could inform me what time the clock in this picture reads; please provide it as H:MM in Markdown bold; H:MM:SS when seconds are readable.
**10:01:01**
